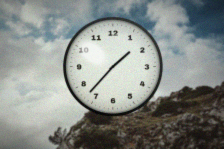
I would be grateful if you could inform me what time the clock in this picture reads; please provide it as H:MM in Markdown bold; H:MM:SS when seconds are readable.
**1:37**
